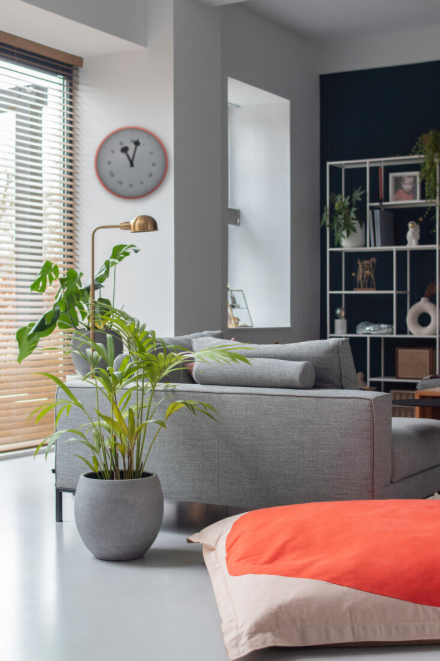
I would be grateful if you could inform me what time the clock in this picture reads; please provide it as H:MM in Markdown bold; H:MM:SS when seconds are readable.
**11:02**
